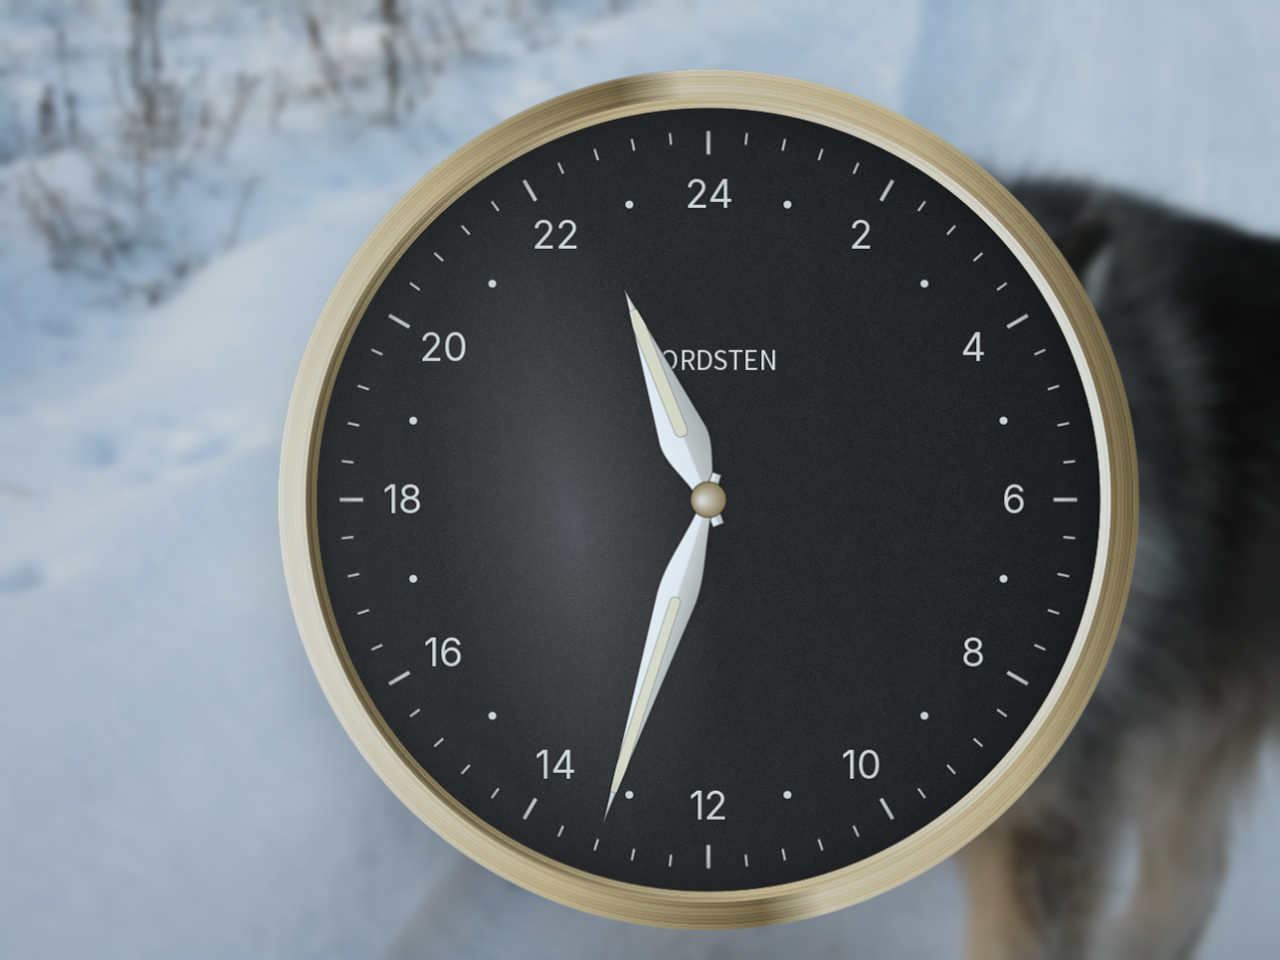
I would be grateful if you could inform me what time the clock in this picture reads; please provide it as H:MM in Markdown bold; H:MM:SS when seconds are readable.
**22:33**
